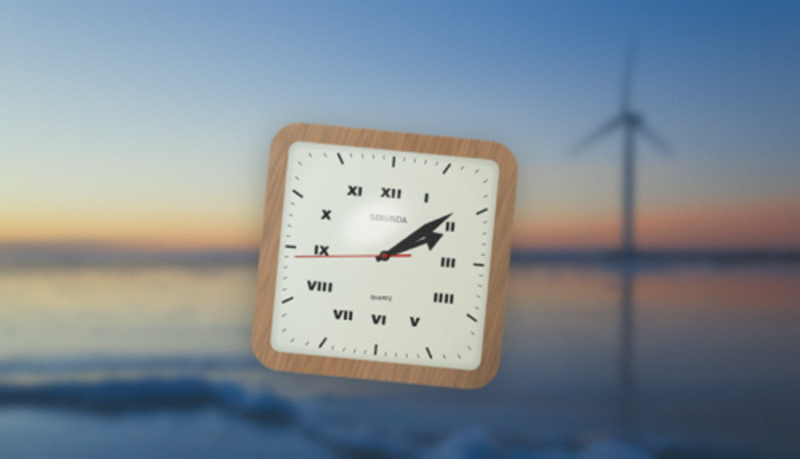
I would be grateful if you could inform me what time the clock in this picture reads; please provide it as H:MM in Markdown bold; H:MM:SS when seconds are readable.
**2:08:44**
